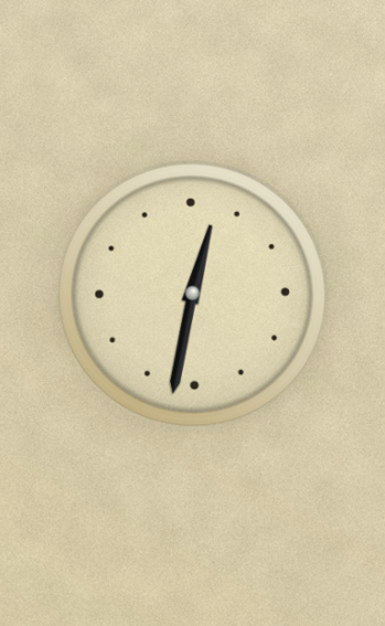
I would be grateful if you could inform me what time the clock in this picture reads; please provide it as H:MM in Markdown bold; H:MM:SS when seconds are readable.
**12:32**
